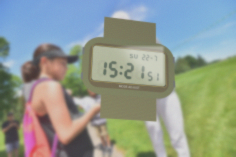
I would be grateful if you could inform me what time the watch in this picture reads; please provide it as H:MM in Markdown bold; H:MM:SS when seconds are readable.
**15:21:51**
